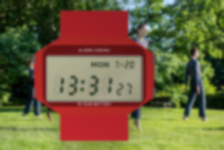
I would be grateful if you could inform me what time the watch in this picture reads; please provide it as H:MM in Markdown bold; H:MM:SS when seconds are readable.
**13:31:27**
